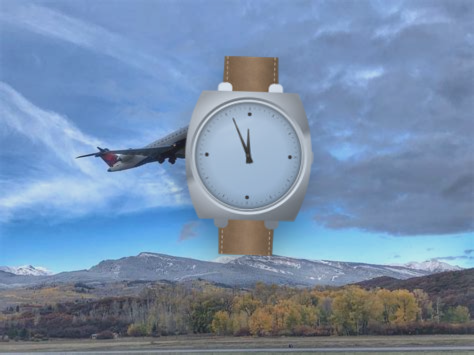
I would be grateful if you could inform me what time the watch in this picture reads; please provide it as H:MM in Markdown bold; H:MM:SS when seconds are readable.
**11:56**
